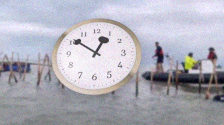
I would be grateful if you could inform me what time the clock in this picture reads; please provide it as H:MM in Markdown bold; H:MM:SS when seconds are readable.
**12:51**
